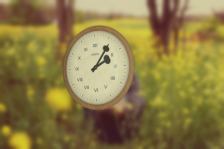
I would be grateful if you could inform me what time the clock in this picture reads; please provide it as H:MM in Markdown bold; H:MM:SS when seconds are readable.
**2:06**
